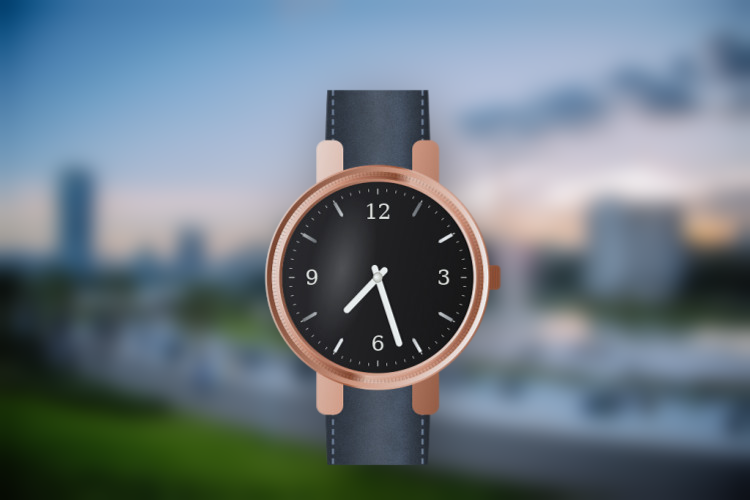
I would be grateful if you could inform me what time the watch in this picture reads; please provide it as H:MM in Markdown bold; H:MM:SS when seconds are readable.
**7:27**
